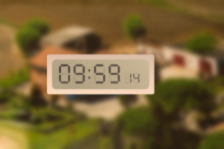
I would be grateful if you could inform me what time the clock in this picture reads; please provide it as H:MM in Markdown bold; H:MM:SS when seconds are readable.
**9:59:14**
